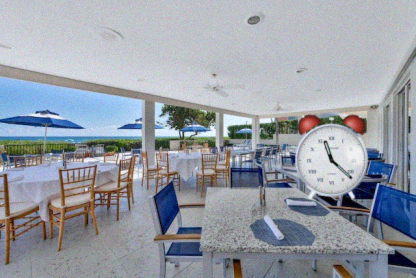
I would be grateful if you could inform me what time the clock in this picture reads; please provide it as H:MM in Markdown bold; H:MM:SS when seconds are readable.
**11:22**
